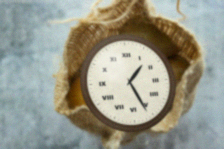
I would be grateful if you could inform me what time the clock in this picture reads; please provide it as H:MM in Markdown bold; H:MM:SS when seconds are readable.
**1:26**
